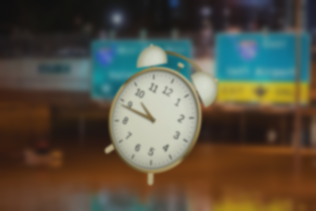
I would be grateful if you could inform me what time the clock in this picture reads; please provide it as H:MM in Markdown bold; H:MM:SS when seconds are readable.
**9:44**
